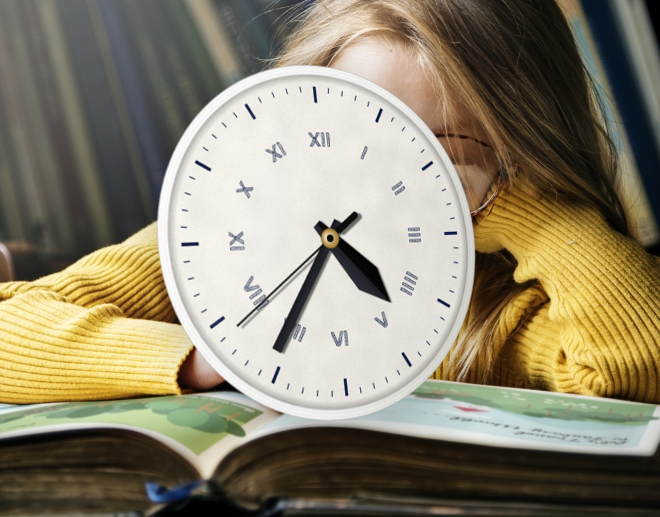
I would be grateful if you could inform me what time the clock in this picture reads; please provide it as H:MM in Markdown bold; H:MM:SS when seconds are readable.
**4:35:39**
